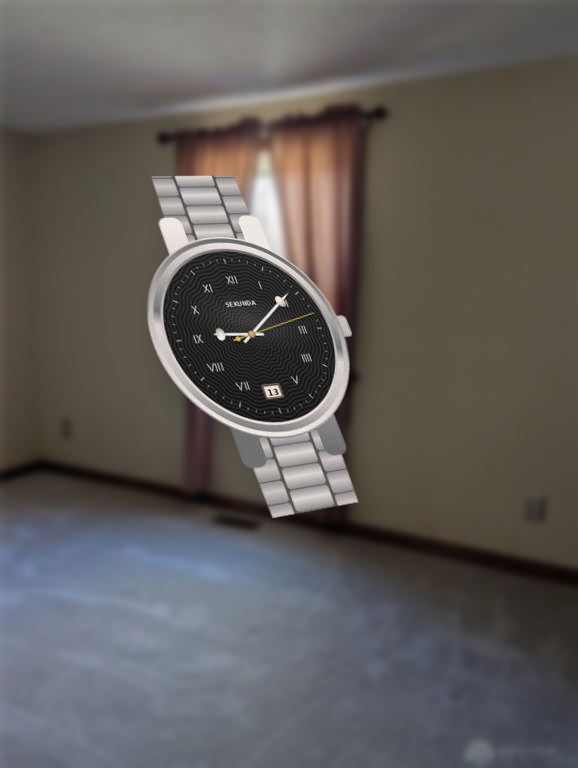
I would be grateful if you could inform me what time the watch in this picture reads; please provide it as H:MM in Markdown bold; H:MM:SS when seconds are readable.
**9:09:13**
